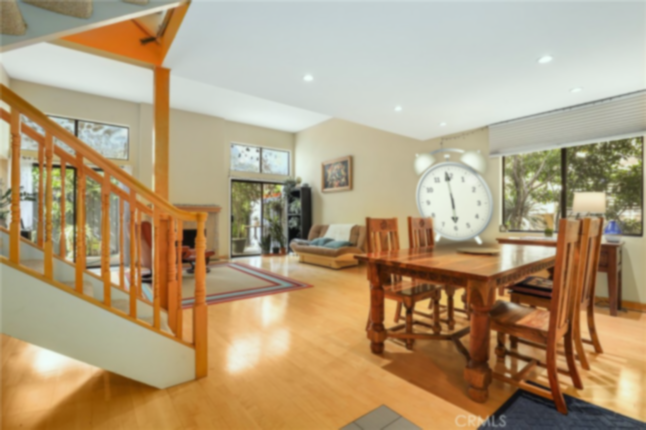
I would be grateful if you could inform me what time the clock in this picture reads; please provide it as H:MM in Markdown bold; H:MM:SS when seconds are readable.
**5:59**
